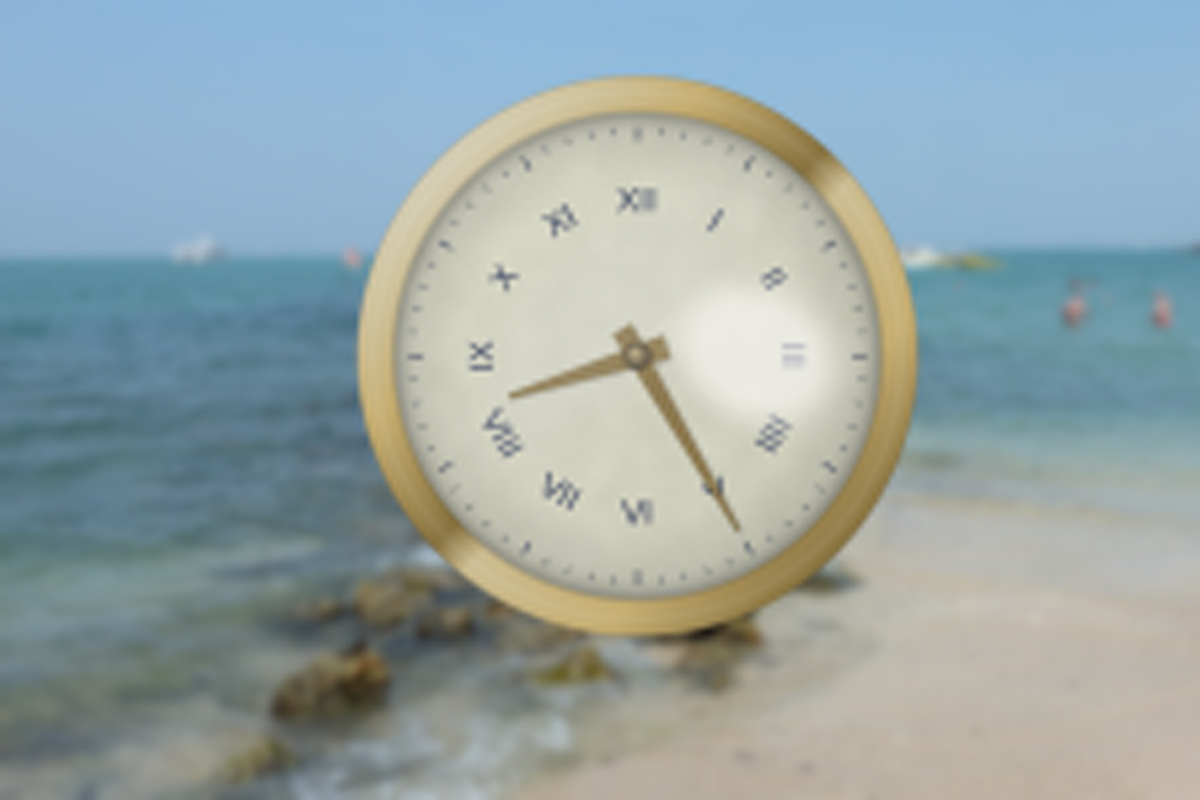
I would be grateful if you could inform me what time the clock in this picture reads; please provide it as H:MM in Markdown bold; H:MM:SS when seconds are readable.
**8:25**
